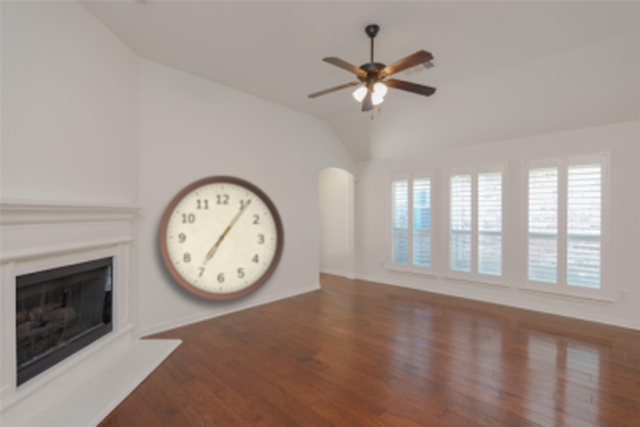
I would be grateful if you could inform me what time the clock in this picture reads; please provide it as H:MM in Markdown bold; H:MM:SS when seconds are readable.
**7:06**
